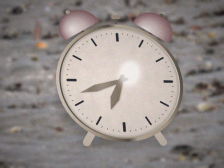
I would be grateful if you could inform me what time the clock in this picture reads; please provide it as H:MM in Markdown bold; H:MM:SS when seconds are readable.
**6:42**
